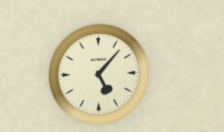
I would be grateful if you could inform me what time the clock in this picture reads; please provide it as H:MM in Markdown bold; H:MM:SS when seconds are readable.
**5:07**
